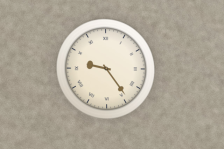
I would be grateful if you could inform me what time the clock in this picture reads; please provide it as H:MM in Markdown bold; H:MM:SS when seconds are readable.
**9:24**
